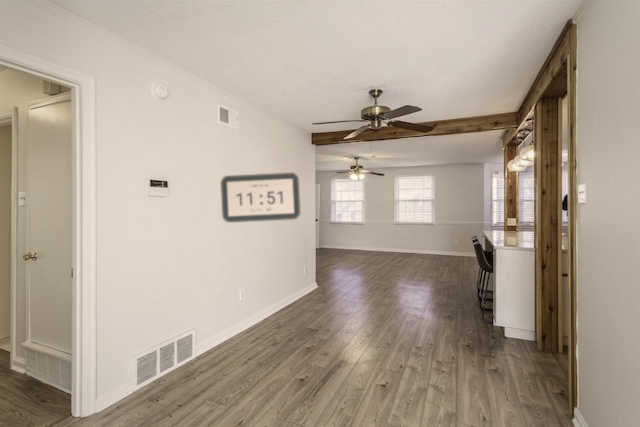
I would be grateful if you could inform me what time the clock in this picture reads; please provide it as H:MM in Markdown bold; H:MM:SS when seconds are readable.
**11:51**
